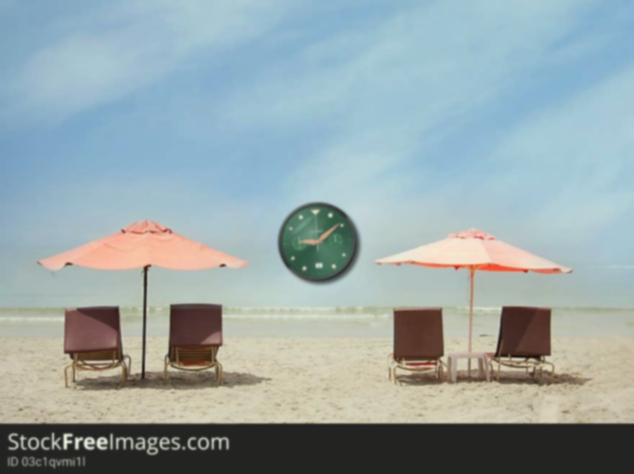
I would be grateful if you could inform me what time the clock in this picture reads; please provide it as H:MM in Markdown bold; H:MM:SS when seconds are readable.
**9:09**
